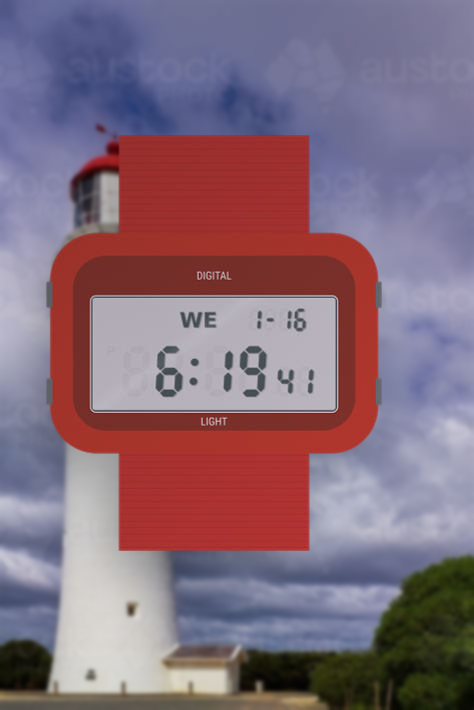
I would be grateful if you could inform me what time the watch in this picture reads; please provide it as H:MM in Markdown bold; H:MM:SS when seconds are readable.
**6:19:41**
